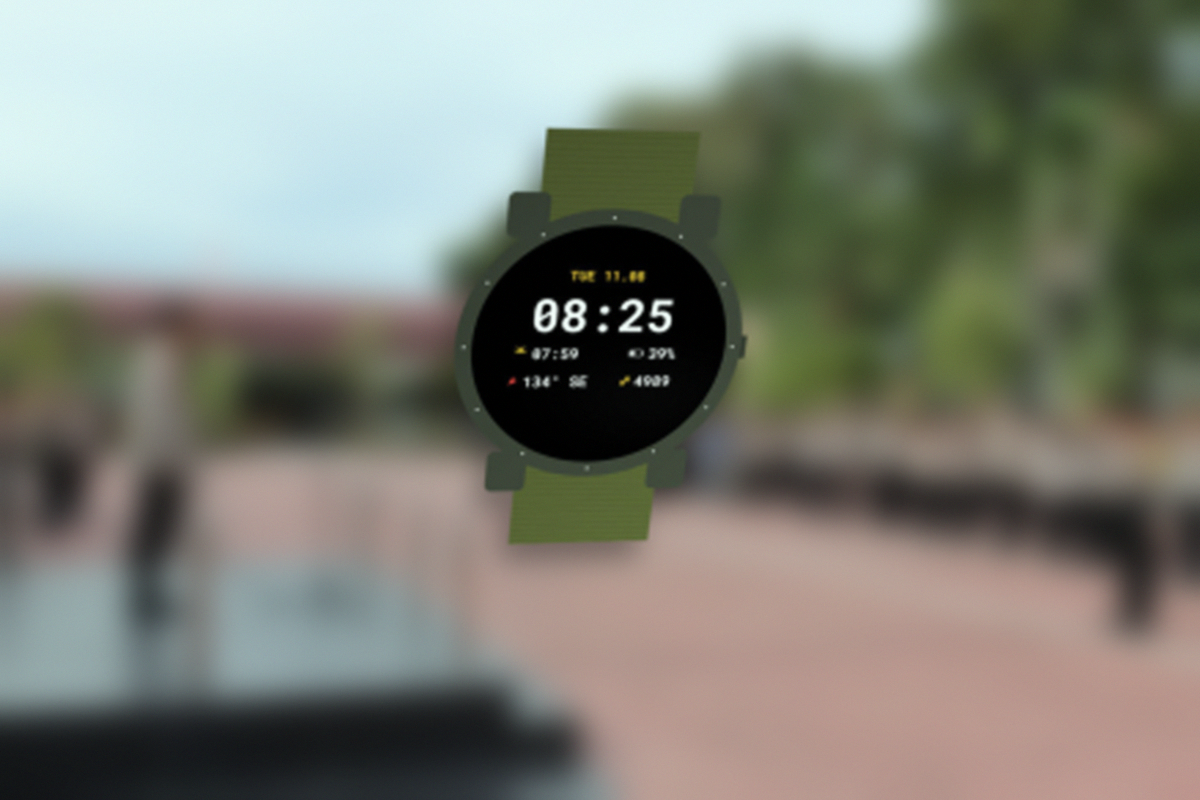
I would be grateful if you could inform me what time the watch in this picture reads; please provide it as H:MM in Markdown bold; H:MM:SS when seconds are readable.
**8:25**
